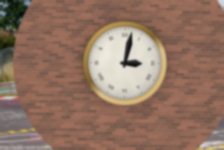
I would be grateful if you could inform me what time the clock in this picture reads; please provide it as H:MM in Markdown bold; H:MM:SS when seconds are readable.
**3:02**
